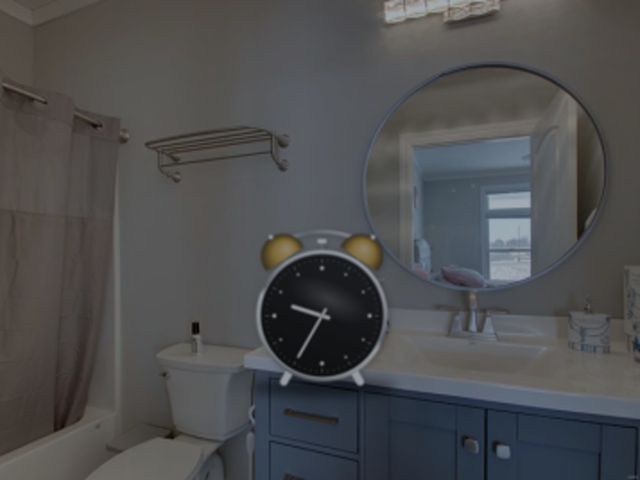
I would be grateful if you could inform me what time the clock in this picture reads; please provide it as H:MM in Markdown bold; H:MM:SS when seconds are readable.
**9:35**
